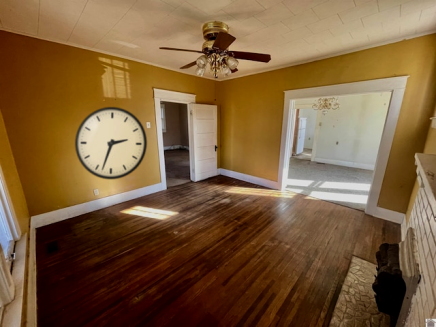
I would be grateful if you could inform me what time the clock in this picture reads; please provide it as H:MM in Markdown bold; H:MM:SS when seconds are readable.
**2:33**
